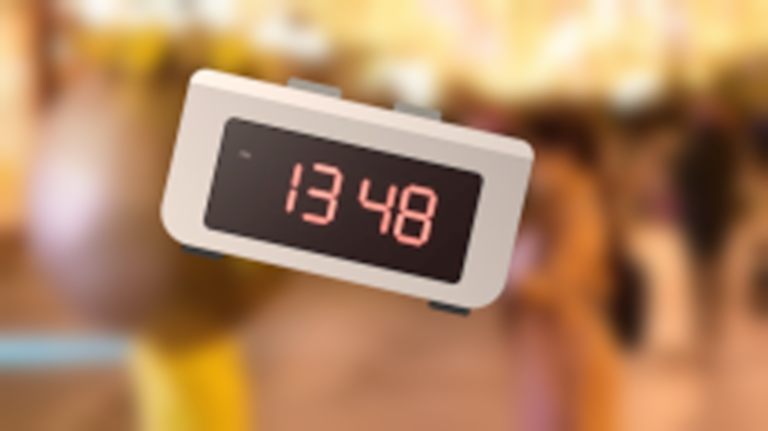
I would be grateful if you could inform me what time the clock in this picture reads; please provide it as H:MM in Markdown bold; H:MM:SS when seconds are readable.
**13:48**
